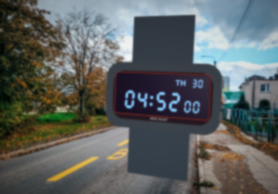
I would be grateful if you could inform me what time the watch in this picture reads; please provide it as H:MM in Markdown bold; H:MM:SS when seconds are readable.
**4:52:00**
